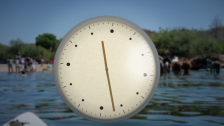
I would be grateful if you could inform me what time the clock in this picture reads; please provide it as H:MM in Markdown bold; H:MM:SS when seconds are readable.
**11:27**
